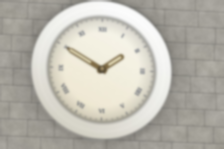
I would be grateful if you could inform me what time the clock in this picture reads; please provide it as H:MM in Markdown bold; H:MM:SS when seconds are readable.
**1:50**
